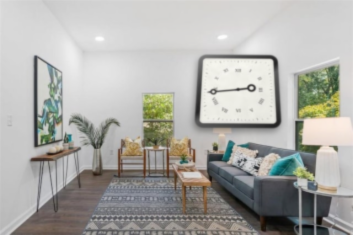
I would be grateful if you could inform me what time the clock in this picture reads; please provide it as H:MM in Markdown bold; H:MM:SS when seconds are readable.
**2:44**
